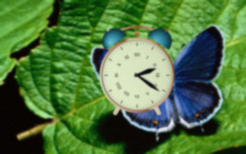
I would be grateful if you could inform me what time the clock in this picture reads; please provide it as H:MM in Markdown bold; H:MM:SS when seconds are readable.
**2:21**
